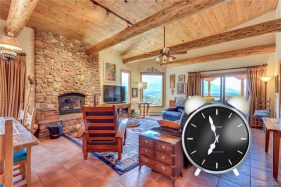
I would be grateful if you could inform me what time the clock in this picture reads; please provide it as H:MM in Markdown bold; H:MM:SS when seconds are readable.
**6:57**
